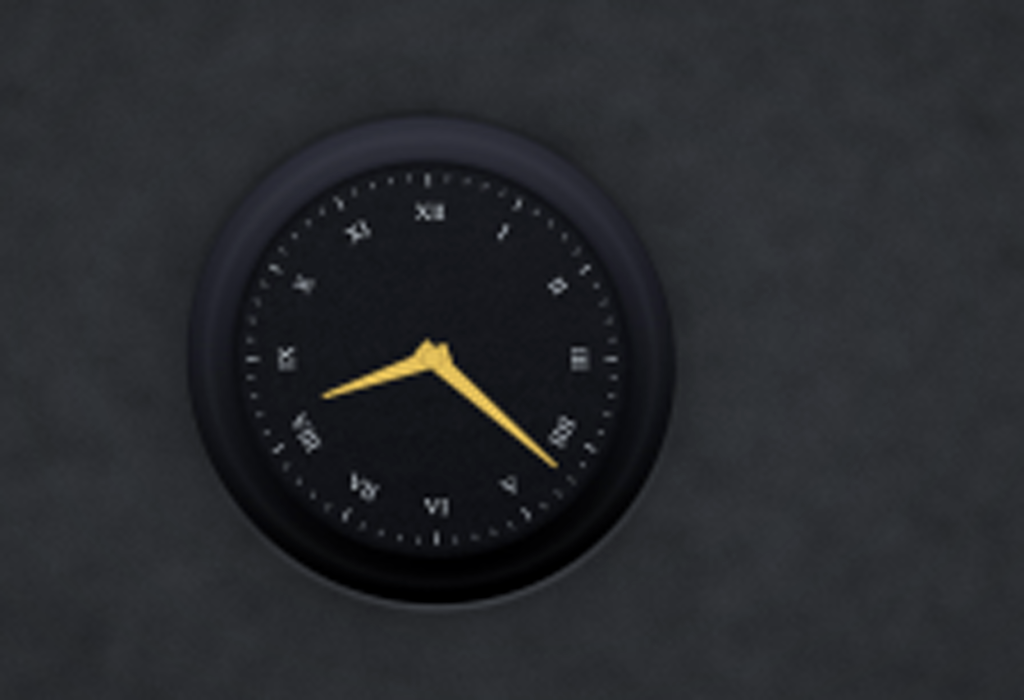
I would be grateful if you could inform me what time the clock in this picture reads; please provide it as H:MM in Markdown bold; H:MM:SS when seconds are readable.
**8:22**
